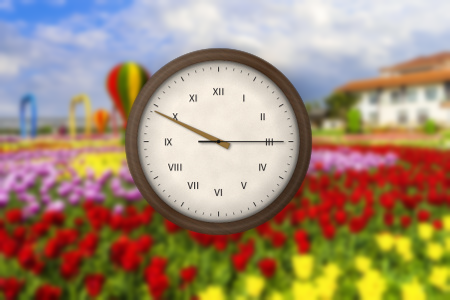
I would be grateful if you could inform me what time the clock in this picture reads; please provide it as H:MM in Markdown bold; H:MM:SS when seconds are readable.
**9:49:15**
